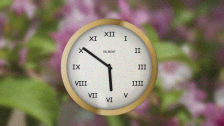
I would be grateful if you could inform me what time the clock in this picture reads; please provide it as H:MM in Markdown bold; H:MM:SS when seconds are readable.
**5:51**
